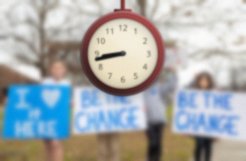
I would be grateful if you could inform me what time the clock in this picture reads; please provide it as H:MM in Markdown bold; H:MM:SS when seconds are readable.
**8:43**
